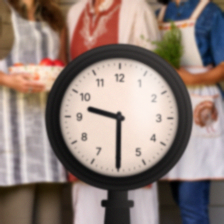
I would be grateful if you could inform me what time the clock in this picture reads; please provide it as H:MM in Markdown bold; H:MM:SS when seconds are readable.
**9:30**
